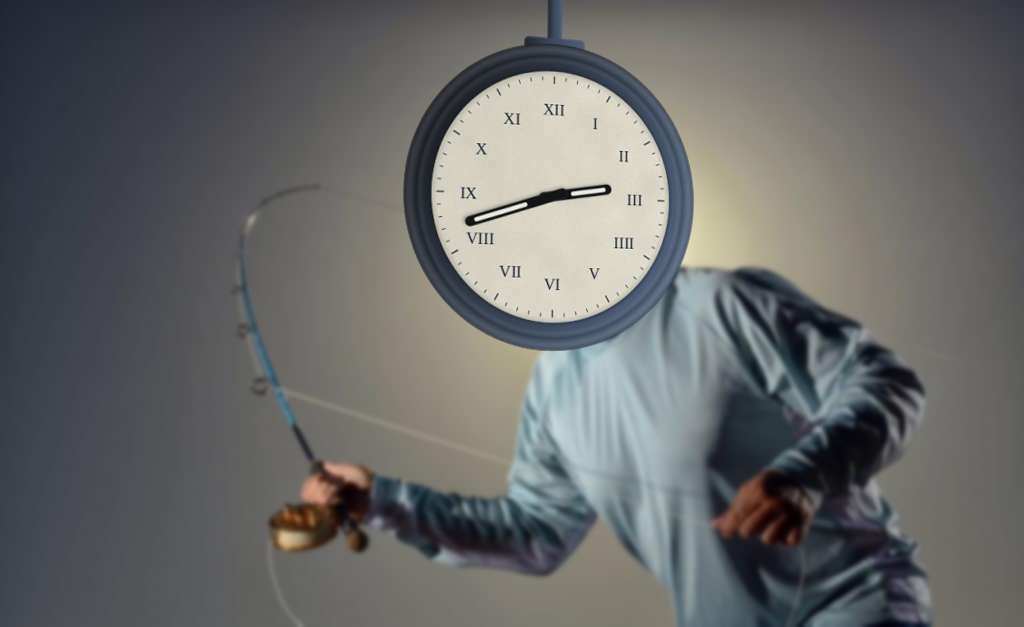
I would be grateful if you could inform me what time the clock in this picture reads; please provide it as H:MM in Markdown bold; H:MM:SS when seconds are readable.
**2:42**
